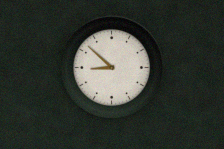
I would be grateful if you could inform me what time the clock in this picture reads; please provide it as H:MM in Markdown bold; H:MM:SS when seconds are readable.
**8:52**
